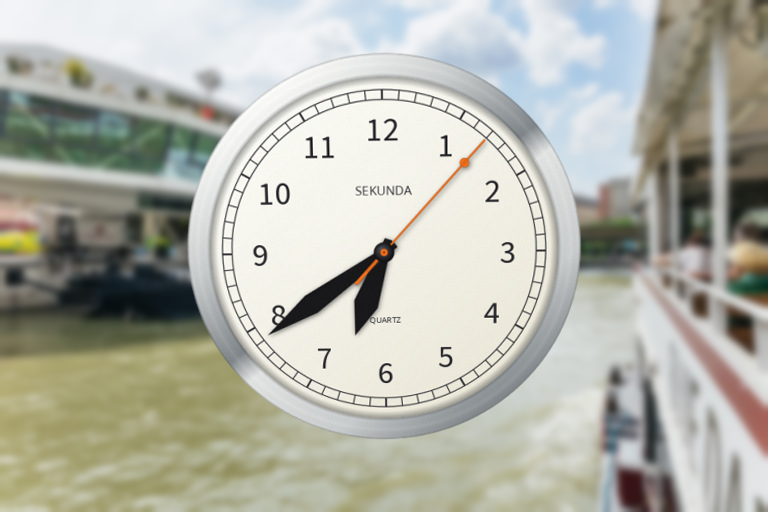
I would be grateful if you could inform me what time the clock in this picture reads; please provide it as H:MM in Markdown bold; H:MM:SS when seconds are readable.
**6:39:07**
